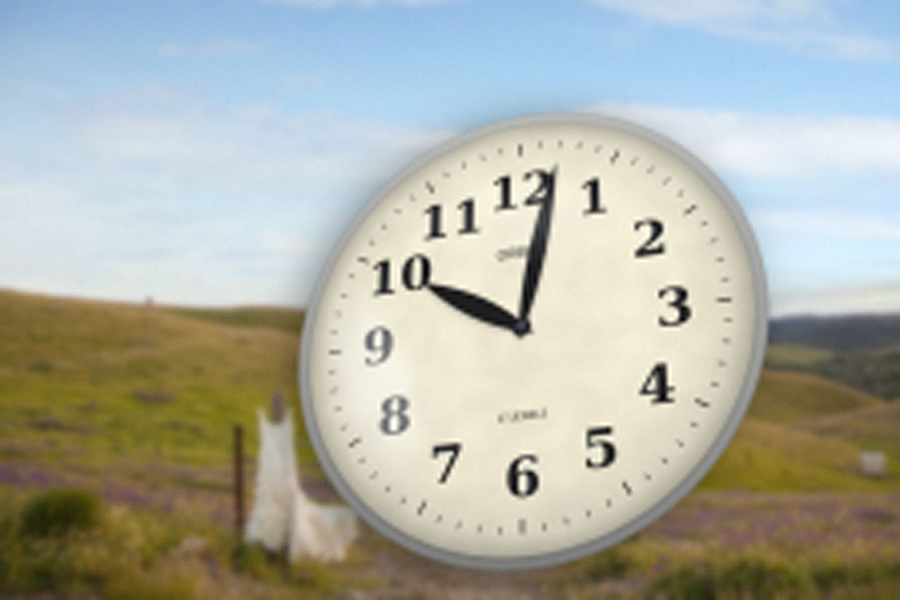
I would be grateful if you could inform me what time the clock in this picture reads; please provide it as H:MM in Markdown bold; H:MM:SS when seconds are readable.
**10:02**
